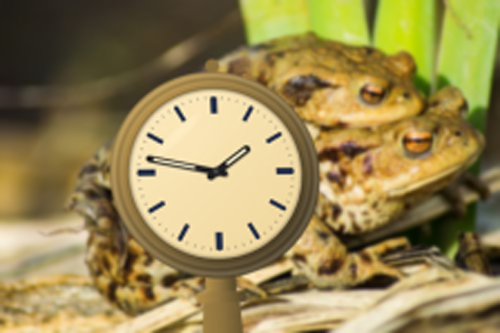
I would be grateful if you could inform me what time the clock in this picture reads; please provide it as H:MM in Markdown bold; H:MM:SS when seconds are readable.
**1:47**
